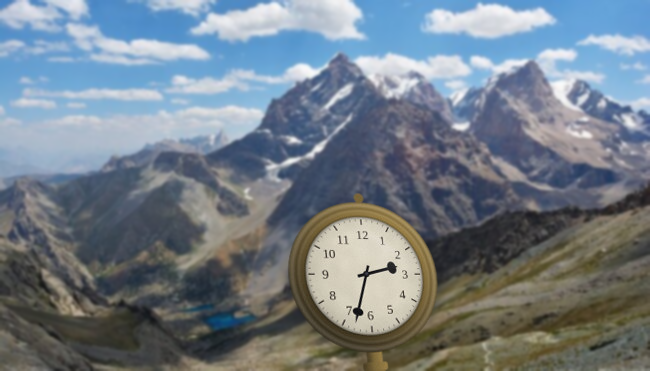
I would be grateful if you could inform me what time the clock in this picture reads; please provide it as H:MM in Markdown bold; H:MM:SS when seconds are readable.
**2:33**
